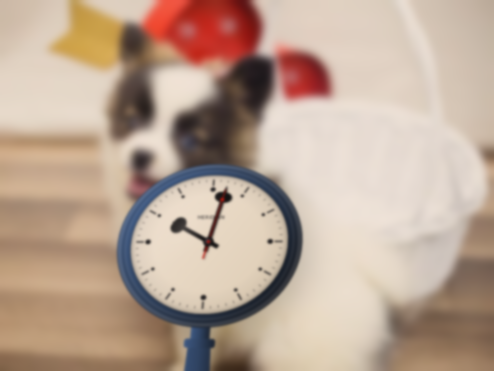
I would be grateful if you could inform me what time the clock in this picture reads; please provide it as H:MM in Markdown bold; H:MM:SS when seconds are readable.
**10:02:02**
